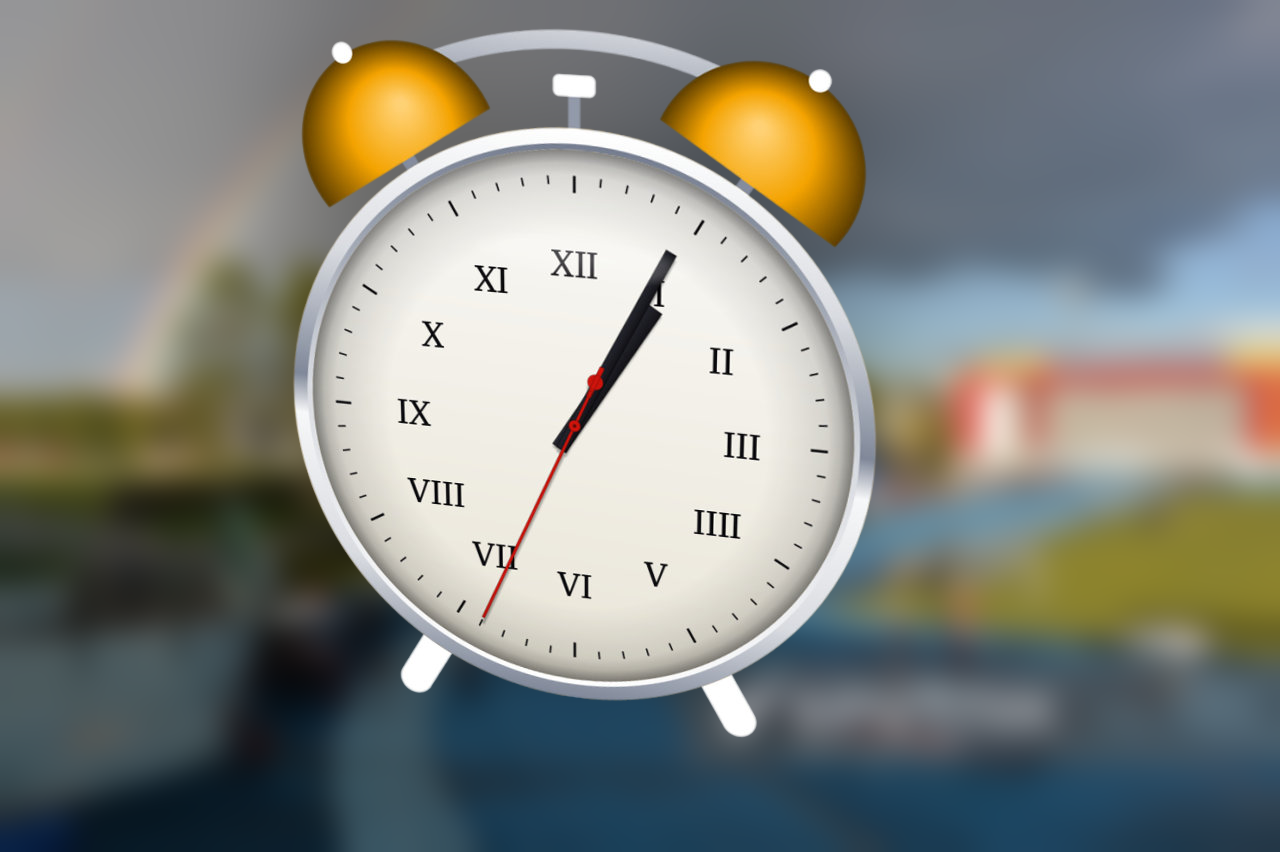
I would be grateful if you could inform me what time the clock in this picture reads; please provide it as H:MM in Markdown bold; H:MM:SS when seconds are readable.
**1:04:34**
